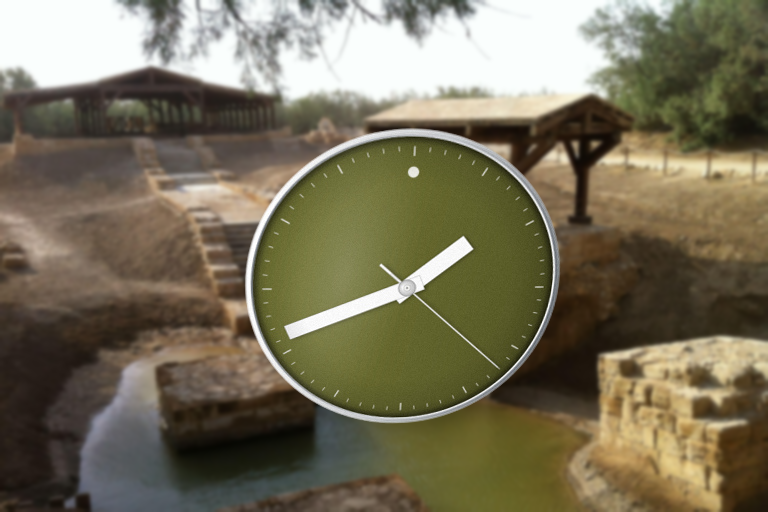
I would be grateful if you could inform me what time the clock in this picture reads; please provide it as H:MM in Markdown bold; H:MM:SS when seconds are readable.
**1:41:22**
